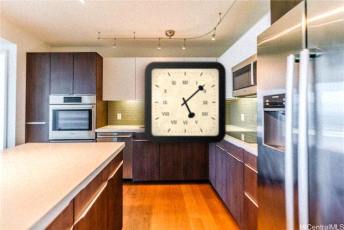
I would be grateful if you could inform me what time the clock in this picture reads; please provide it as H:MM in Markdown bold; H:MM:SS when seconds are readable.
**5:08**
